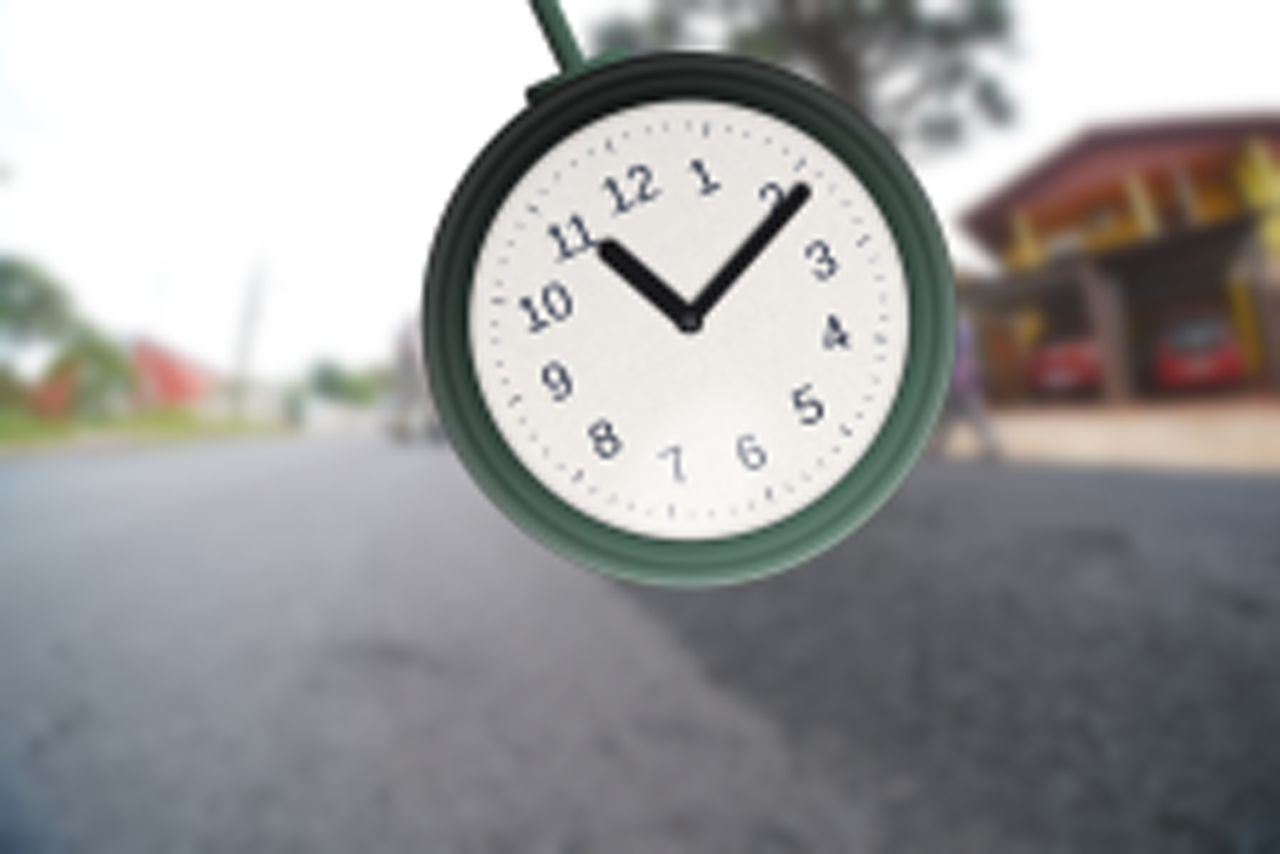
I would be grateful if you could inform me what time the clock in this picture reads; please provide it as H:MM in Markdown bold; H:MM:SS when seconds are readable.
**11:11**
